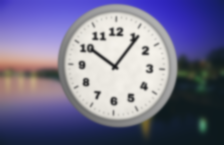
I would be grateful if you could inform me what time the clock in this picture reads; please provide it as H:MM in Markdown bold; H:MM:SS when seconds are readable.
**10:06**
